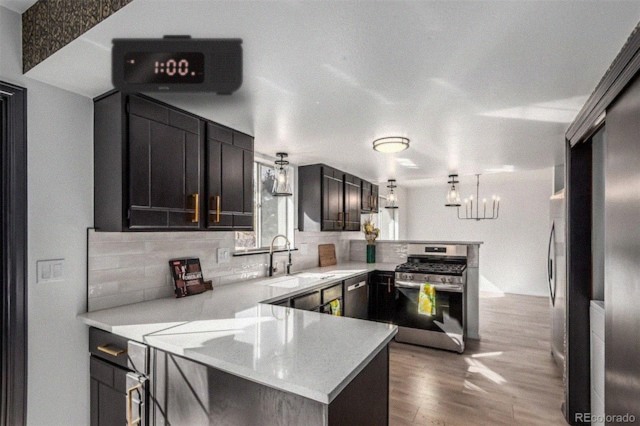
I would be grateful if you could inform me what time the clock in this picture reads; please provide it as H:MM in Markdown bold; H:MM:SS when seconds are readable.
**1:00**
